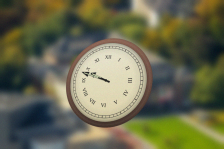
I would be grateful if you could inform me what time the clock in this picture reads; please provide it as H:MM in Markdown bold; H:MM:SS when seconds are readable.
**9:48**
